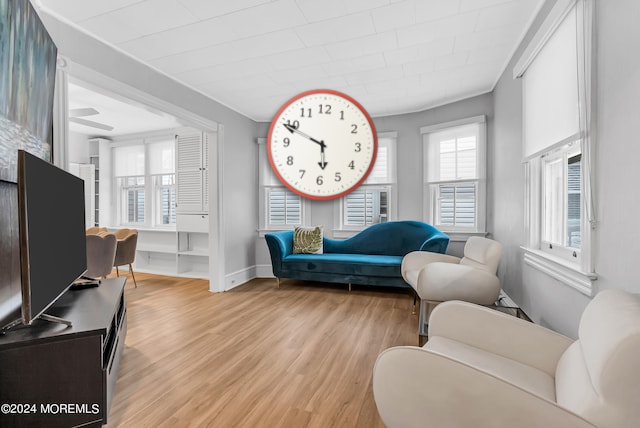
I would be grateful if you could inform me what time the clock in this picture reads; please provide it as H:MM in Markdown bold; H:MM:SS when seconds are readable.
**5:49**
